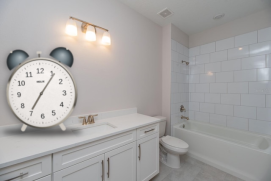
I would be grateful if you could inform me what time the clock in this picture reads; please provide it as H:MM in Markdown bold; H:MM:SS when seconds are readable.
**7:06**
